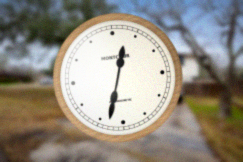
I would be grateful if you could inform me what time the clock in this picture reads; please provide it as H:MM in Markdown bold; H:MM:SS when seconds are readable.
**12:33**
